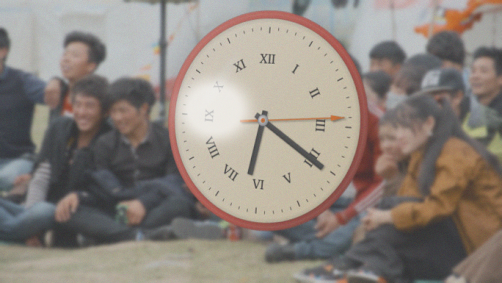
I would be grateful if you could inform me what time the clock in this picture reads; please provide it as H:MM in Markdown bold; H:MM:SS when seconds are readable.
**6:20:14**
